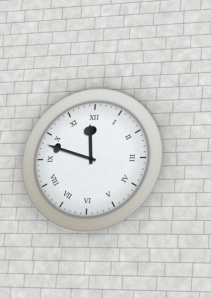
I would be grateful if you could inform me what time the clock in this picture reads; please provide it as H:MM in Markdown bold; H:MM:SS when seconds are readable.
**11:48**
